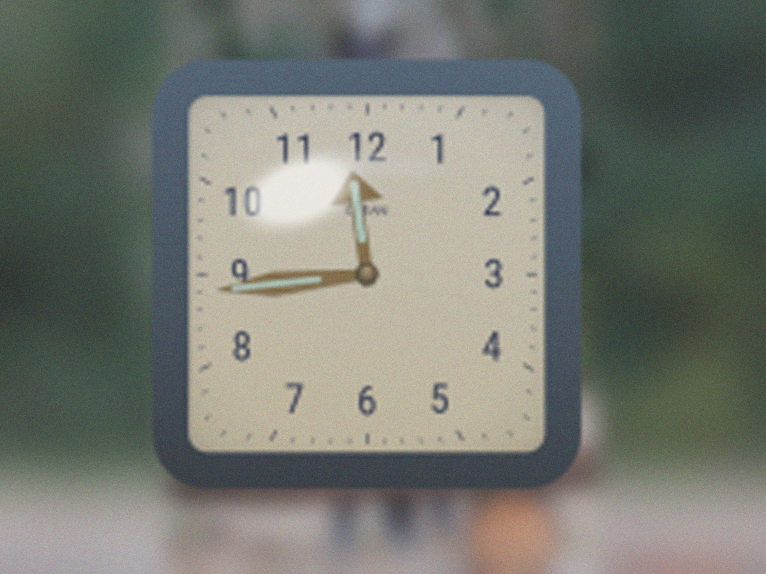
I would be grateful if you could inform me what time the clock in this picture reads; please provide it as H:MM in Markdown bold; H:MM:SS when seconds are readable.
**11:44**
